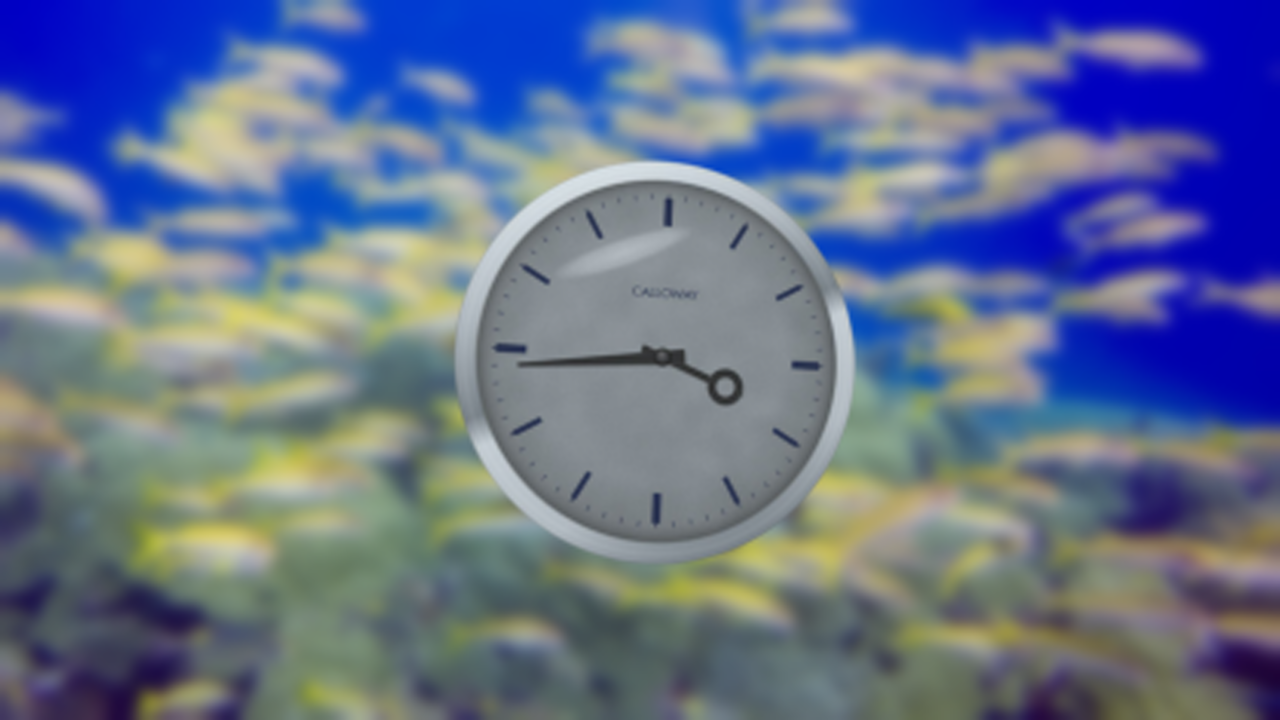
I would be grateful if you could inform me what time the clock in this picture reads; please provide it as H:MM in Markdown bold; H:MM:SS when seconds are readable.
**3:44**
